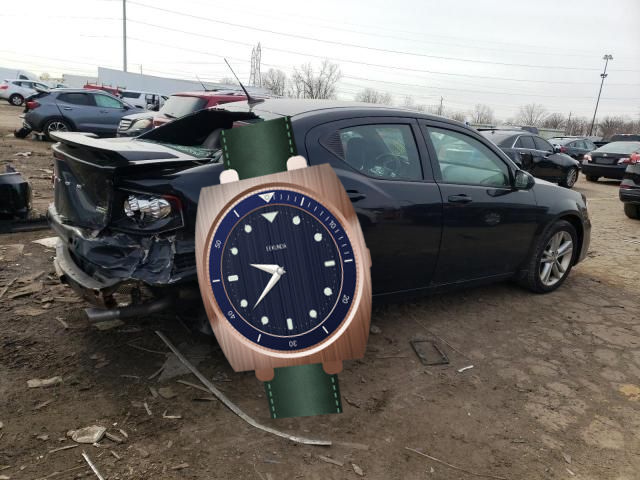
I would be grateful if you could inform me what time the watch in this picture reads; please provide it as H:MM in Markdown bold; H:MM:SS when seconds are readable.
**9:38**
